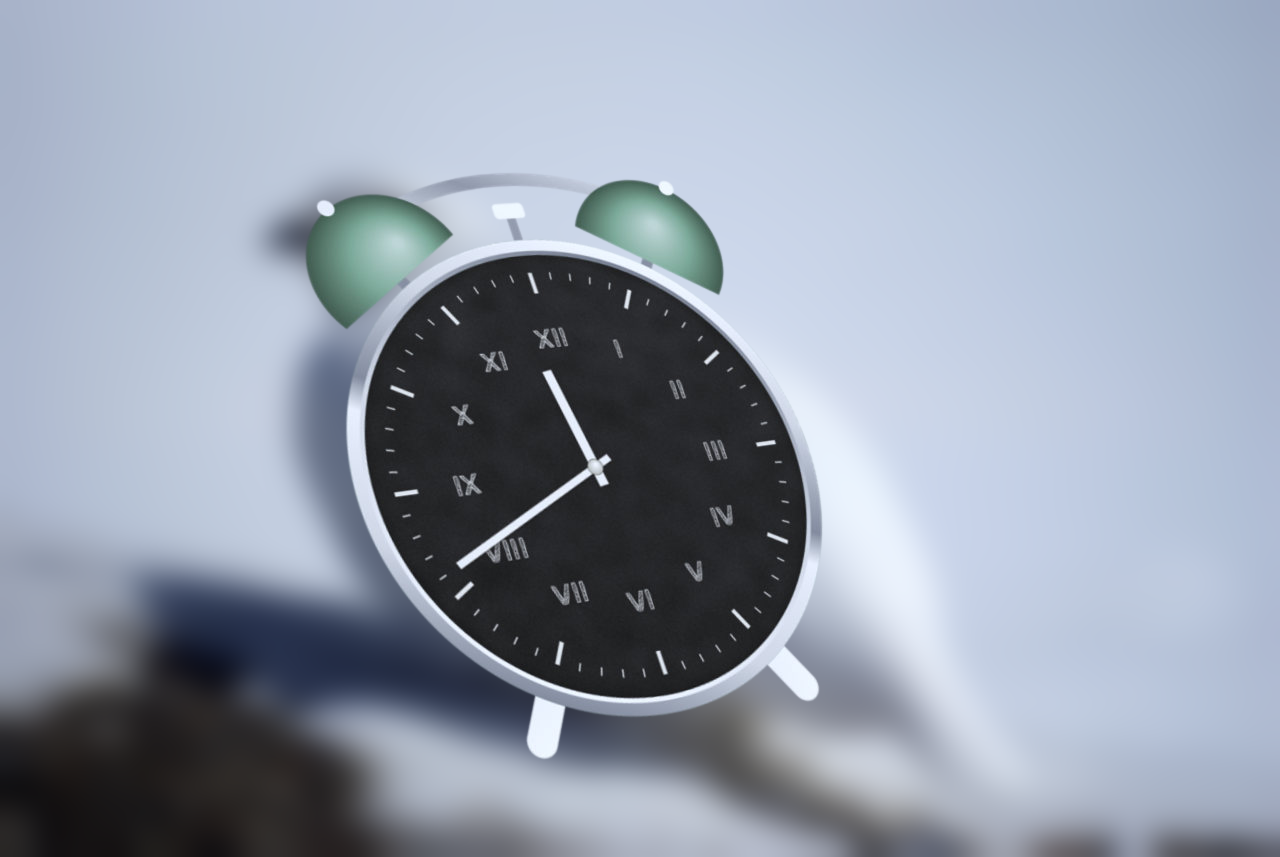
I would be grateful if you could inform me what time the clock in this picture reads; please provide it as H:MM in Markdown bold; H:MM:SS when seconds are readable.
**11:41**
